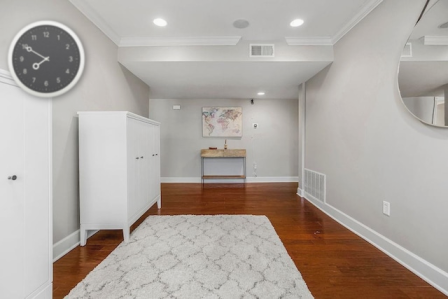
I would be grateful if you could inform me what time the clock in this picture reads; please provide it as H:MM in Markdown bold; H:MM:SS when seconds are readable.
**7:50**
